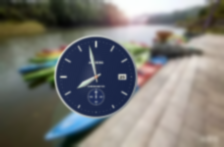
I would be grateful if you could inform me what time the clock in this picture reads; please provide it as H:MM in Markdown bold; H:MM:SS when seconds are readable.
**7:58**
